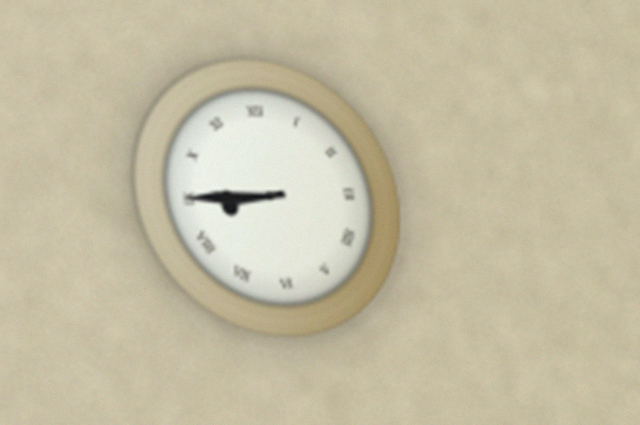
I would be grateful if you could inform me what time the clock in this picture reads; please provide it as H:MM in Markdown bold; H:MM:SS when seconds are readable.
**8:45**
